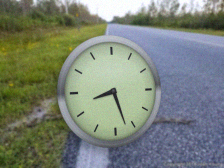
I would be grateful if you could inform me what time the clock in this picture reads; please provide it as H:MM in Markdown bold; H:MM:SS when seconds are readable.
**8:27**
